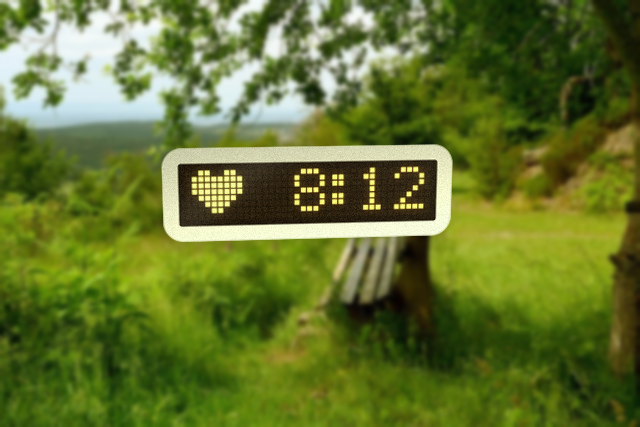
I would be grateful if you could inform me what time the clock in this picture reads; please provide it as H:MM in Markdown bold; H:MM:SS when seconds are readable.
**8:12**
